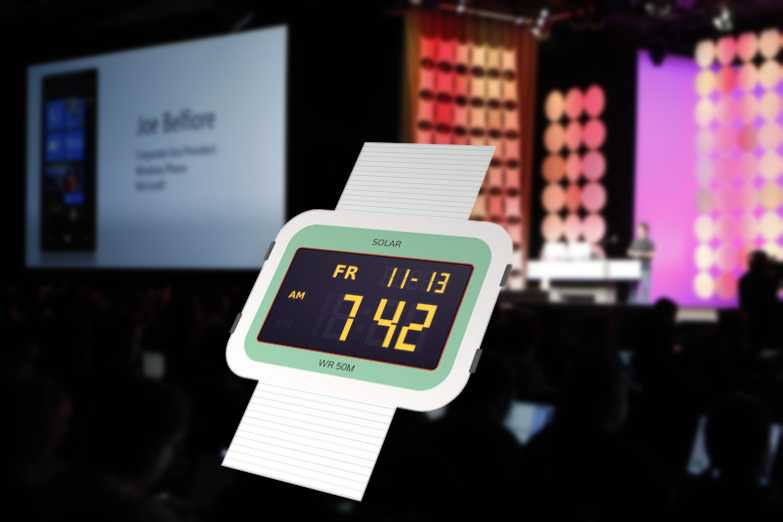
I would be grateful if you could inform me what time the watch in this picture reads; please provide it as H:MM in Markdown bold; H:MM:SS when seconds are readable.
**7:42**
